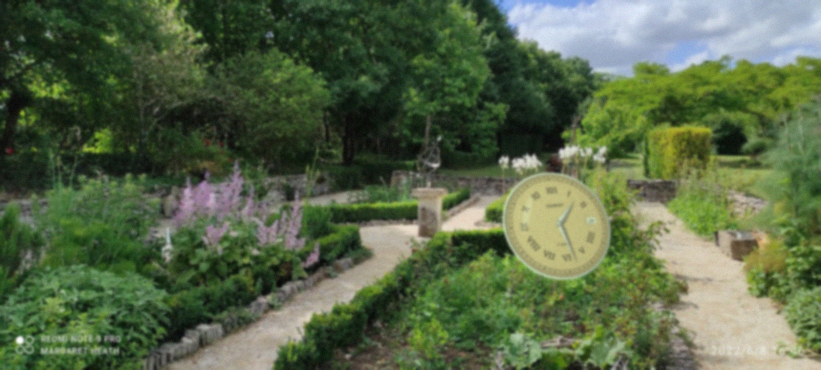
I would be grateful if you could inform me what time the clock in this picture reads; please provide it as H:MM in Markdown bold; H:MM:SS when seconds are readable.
**1:28**
